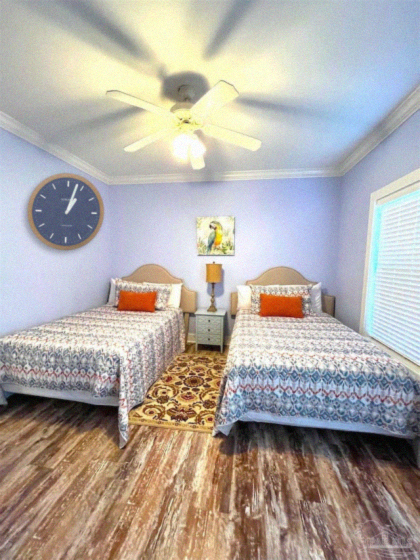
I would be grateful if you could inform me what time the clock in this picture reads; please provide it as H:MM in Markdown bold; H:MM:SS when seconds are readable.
**1:03**
